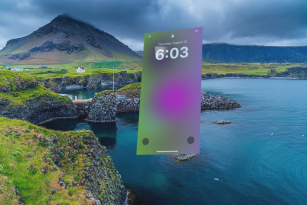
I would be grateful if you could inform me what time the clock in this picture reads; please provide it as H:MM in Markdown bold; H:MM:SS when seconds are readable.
**6:03**
